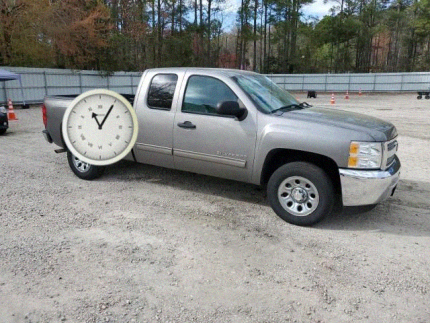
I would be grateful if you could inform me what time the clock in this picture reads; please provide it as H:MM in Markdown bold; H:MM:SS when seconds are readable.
**11:05**
